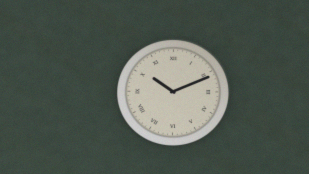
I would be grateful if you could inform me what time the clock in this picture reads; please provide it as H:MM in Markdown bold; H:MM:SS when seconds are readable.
**10:11**
